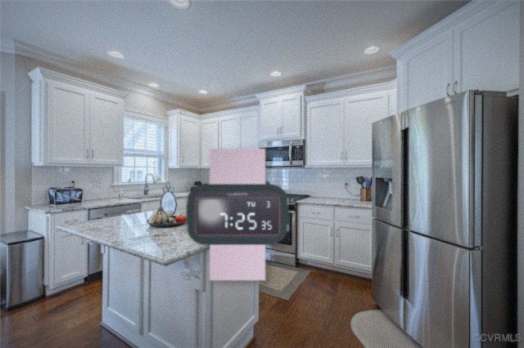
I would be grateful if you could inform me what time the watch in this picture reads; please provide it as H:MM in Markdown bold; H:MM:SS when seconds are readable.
**7:25**
